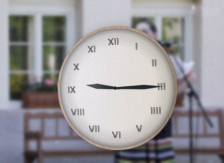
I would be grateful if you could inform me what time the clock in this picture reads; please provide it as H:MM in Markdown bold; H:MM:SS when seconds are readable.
**9:15**
